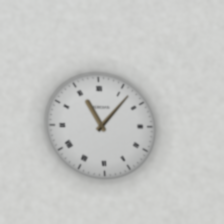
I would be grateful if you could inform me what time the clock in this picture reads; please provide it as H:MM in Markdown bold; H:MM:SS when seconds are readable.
**11:07**
